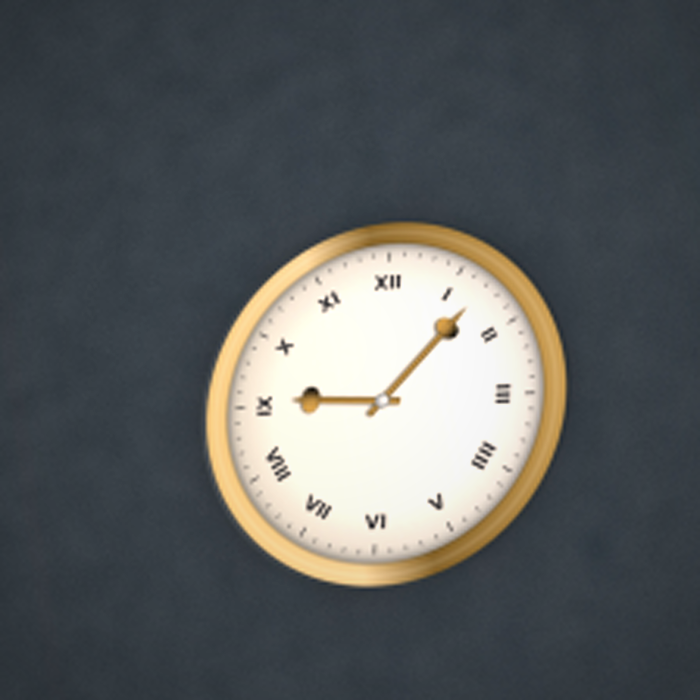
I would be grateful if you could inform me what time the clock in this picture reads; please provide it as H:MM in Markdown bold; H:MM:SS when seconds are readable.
**9:07**
